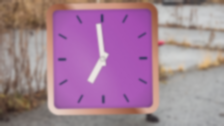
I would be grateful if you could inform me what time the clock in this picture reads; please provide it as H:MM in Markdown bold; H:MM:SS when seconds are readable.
**6:59**
